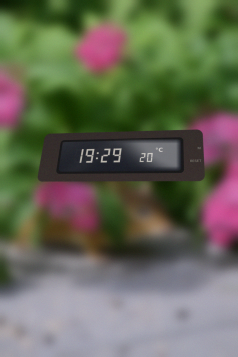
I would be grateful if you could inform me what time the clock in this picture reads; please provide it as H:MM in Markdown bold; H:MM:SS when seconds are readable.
**19:29**
